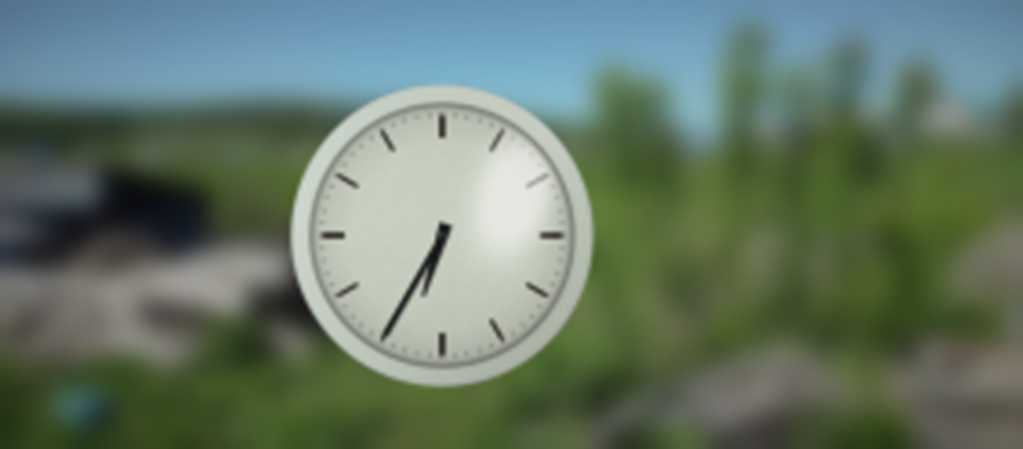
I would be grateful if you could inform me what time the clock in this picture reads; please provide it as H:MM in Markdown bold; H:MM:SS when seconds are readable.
**6:35**
